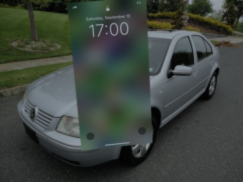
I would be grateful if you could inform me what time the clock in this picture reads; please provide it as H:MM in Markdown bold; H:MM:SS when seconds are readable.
**17:00**
